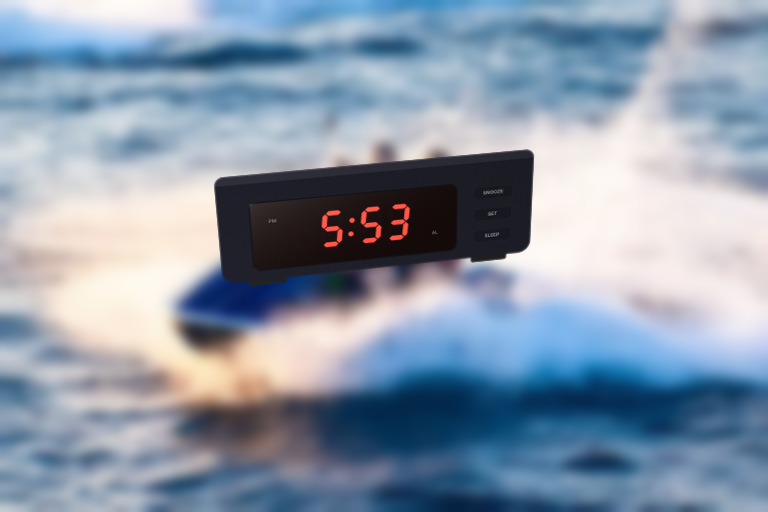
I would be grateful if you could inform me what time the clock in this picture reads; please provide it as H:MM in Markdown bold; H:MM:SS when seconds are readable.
**5:53**
